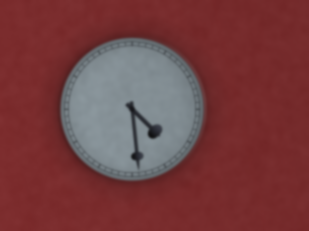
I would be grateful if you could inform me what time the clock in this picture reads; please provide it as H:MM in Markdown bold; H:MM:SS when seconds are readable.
**4:29**
